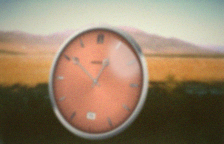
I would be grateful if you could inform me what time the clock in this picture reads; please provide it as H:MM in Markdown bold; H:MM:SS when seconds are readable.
**12:51**
